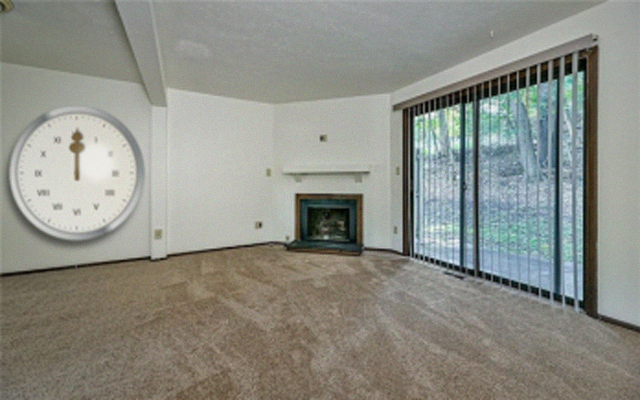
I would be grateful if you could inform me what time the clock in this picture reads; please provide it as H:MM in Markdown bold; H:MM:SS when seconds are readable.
**12:00**
